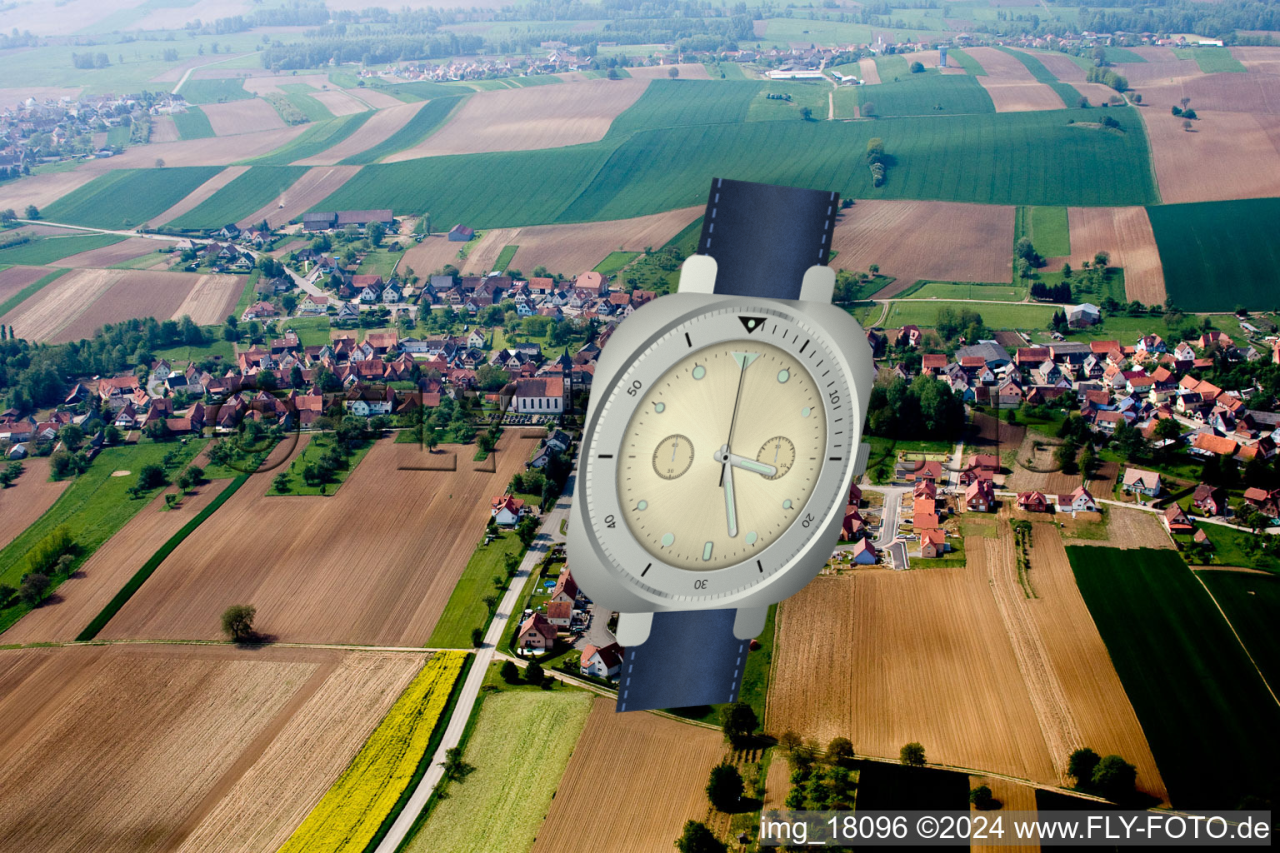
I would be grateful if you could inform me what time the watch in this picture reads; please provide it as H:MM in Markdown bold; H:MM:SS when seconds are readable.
**3:27**
